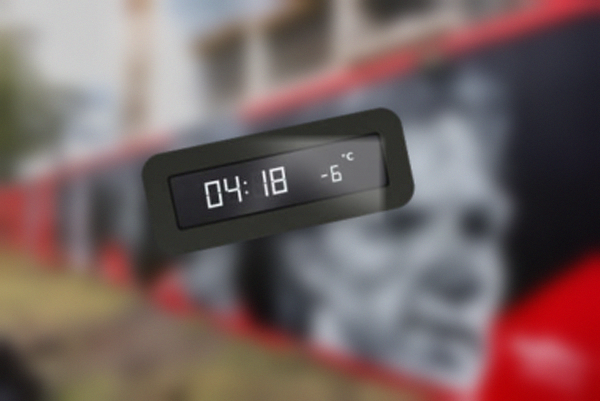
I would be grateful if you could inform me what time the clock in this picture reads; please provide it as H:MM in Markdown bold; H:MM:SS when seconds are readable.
**4:18**
